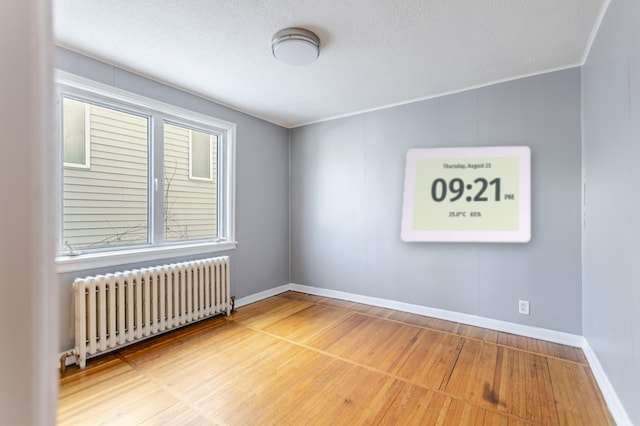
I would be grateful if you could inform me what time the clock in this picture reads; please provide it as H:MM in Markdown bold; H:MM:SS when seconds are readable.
**9:21**
